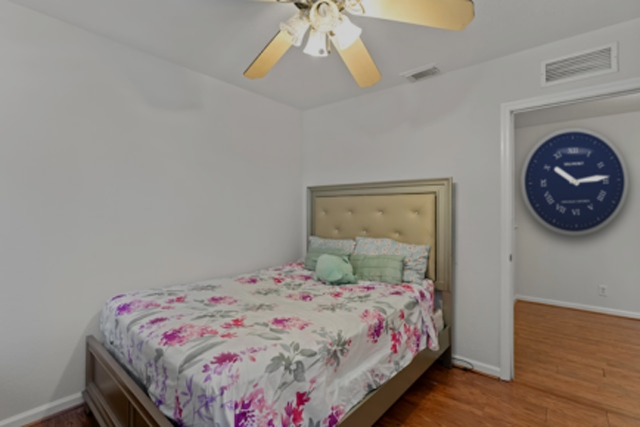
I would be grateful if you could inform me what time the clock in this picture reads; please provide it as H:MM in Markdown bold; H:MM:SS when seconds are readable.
**10:14**
